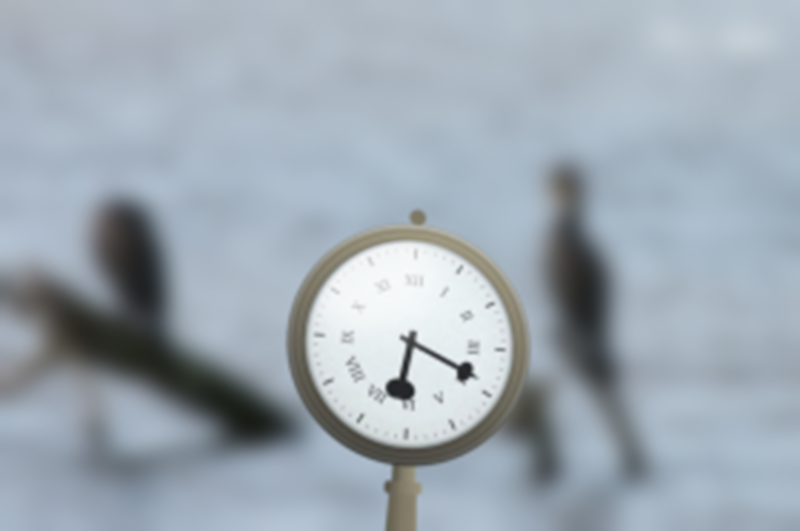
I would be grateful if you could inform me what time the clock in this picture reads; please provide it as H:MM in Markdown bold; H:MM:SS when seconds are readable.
**6:19**
